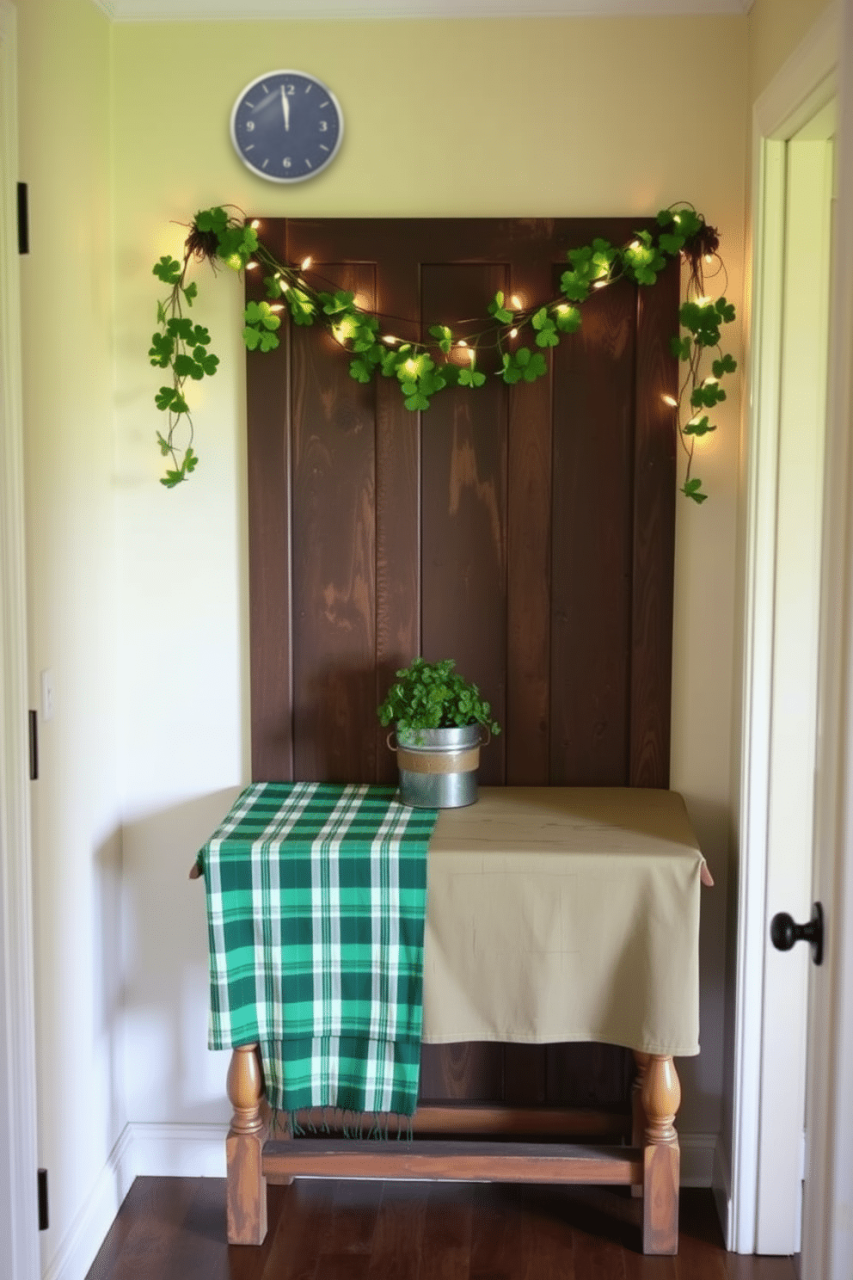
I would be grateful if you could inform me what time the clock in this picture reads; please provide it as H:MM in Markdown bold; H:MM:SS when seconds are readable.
**11:59**
